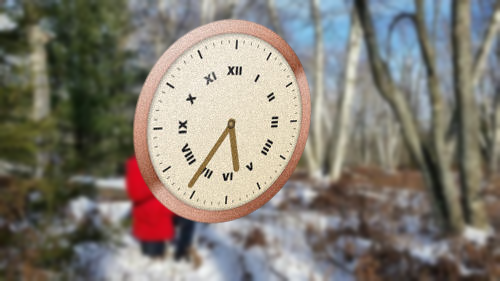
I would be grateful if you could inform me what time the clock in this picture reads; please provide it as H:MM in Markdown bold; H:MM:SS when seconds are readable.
**5:36**
